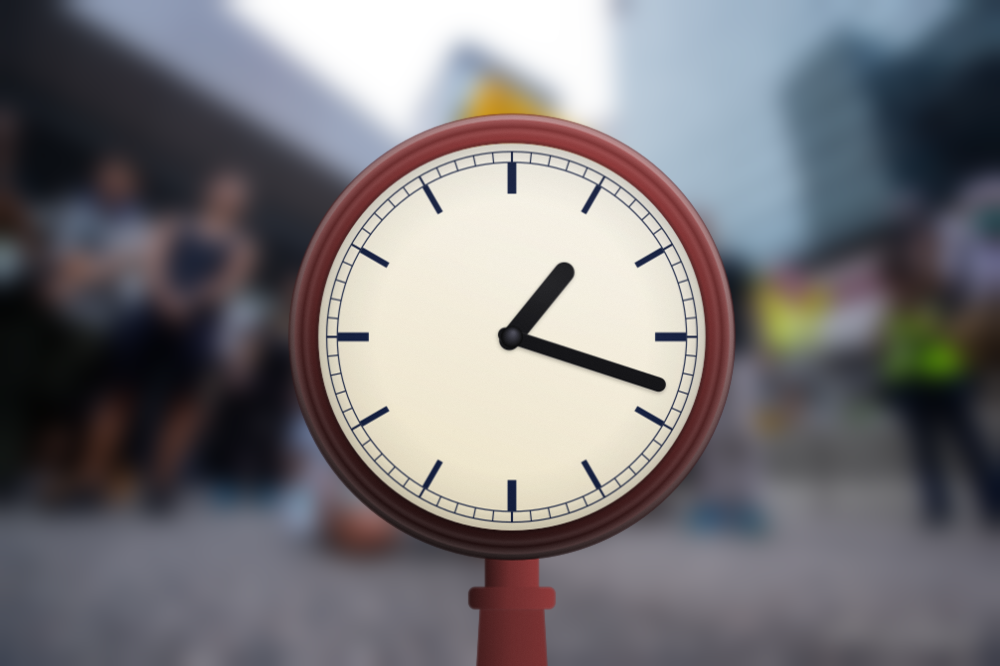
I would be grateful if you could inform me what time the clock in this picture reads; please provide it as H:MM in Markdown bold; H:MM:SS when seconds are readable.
**1:18**
